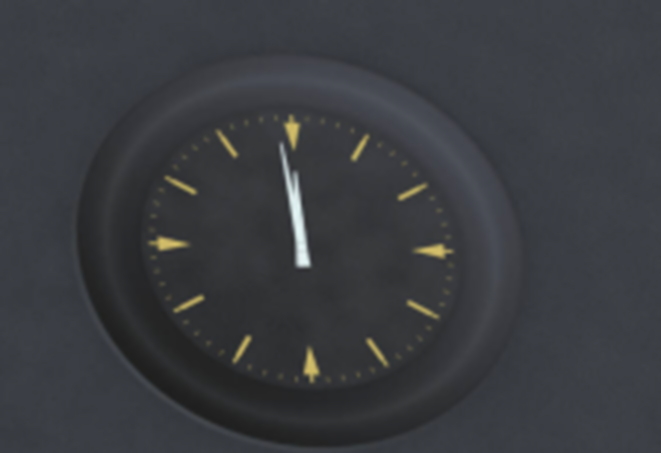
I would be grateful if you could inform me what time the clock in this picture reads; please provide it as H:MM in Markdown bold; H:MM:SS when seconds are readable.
**11:59**
